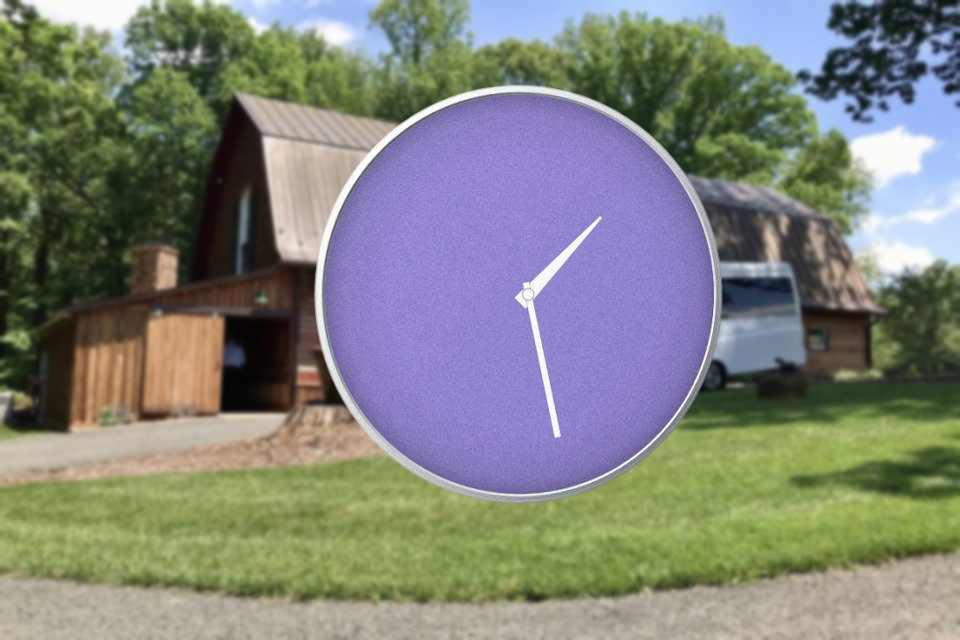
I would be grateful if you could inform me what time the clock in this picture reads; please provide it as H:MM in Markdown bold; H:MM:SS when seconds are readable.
**1:28**
